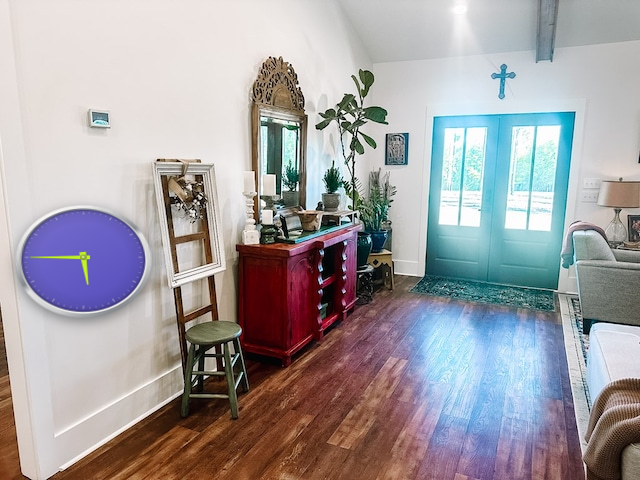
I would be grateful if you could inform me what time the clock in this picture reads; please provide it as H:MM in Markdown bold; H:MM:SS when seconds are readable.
**5:45**
